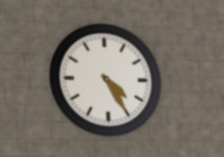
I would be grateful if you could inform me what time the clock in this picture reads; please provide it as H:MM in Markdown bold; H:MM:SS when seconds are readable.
**4:25**
